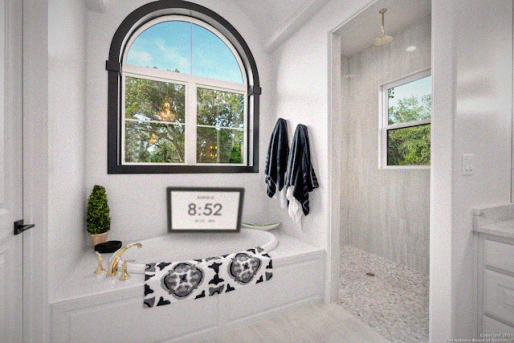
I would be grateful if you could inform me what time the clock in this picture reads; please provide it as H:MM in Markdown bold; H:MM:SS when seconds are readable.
**8:52**
